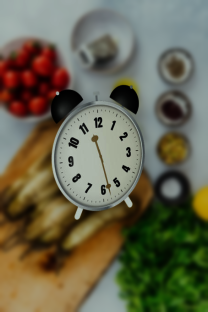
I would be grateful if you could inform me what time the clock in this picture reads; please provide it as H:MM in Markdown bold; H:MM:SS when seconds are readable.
**11:28**
